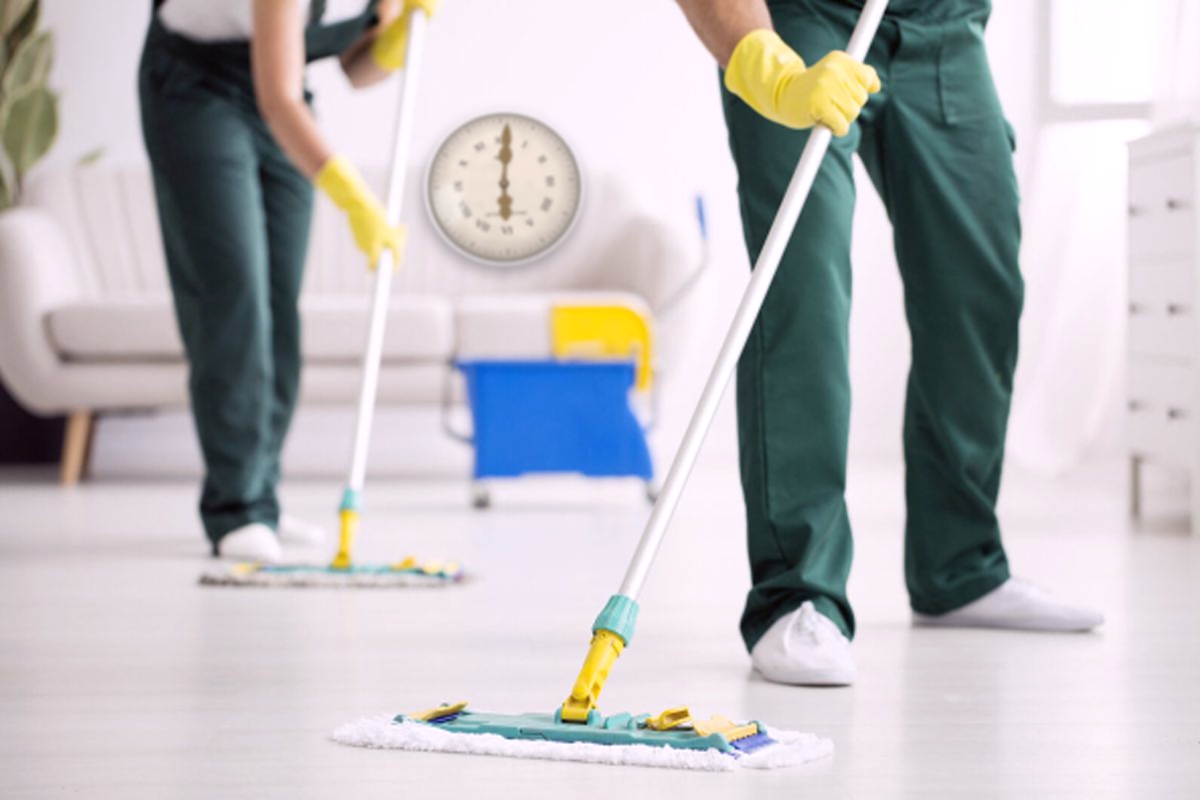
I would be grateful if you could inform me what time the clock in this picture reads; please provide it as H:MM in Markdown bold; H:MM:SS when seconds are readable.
**6:01**
